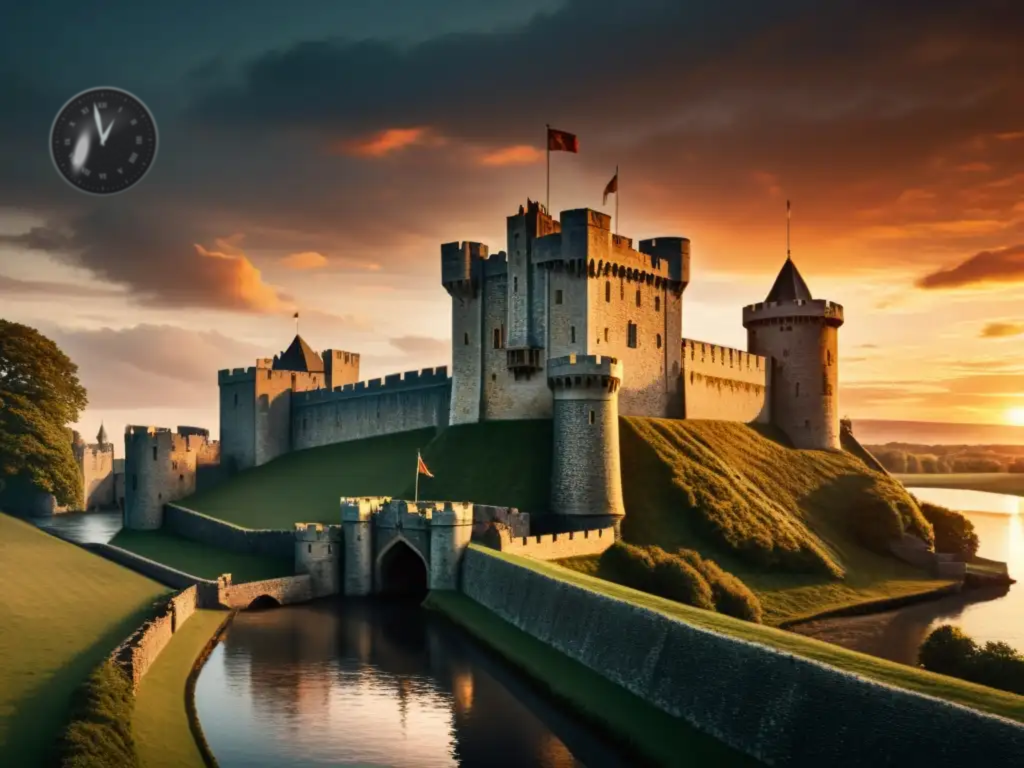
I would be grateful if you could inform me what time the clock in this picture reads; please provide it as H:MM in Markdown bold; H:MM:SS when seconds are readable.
**12:58**
